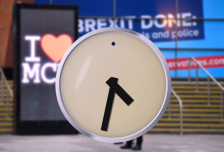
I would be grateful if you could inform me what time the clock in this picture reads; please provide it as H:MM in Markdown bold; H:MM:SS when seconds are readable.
**4:32**
